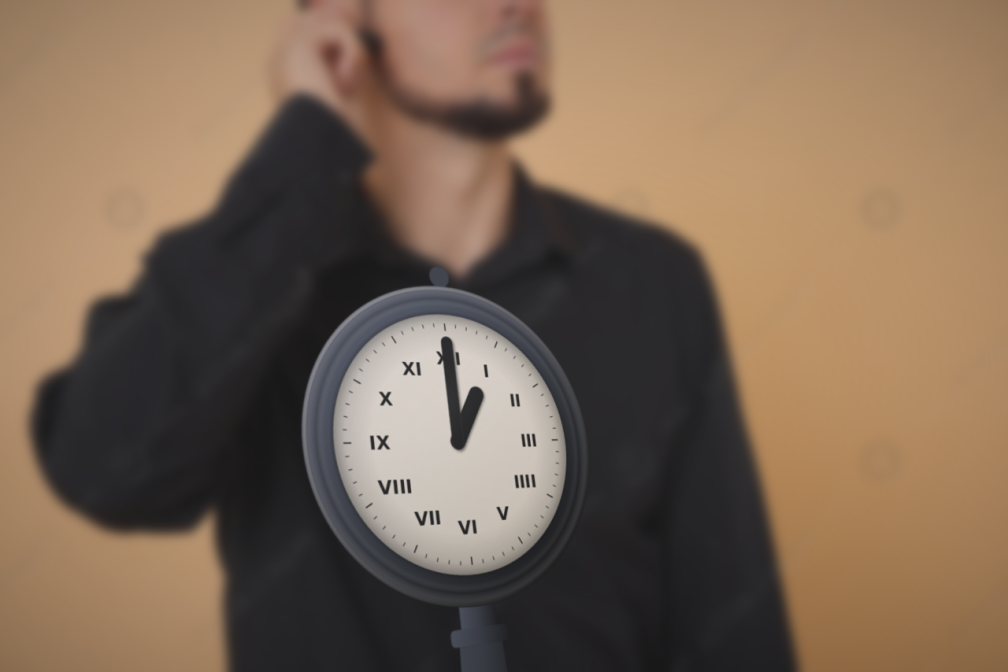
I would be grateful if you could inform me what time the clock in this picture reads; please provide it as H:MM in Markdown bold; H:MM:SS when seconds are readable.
**1:00**
